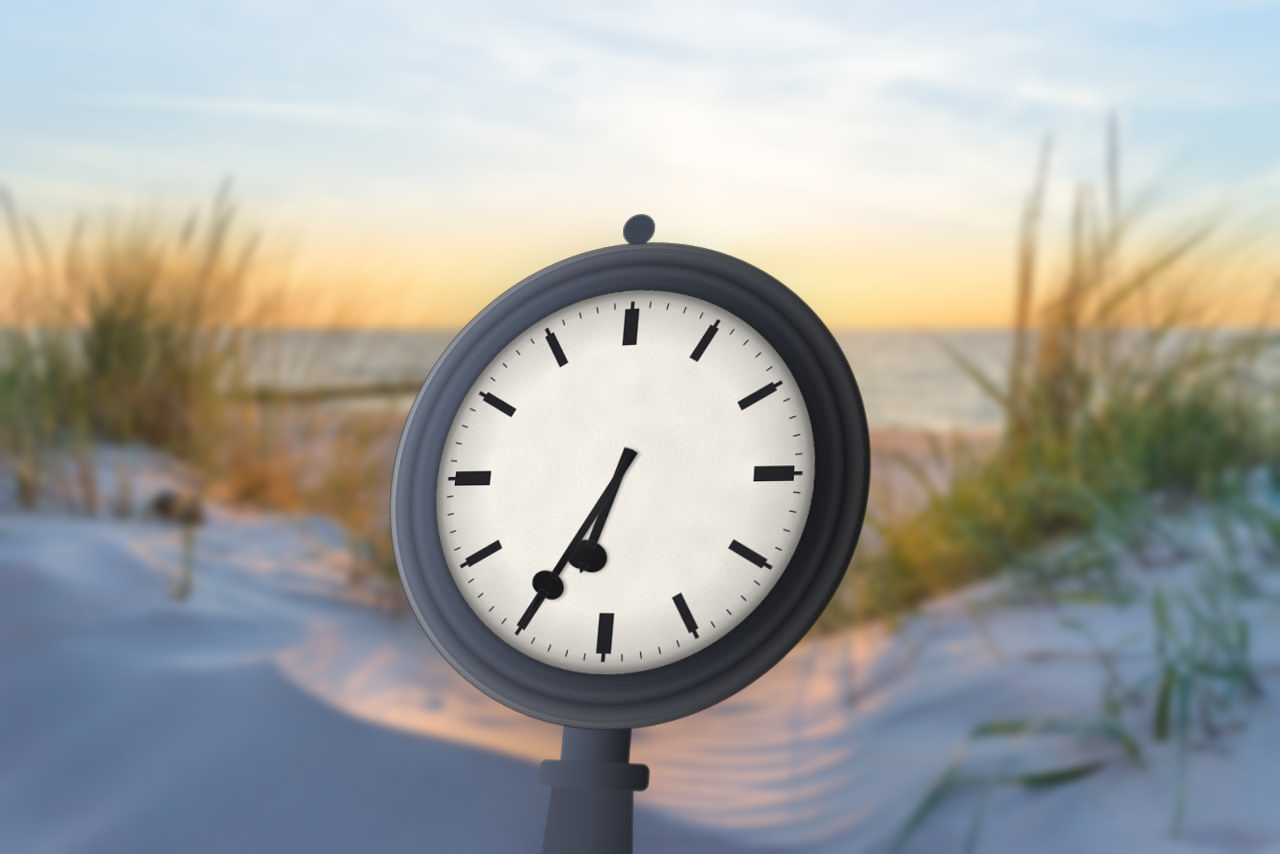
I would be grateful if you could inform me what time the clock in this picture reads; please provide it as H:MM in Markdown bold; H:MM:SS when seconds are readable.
**6:35**
